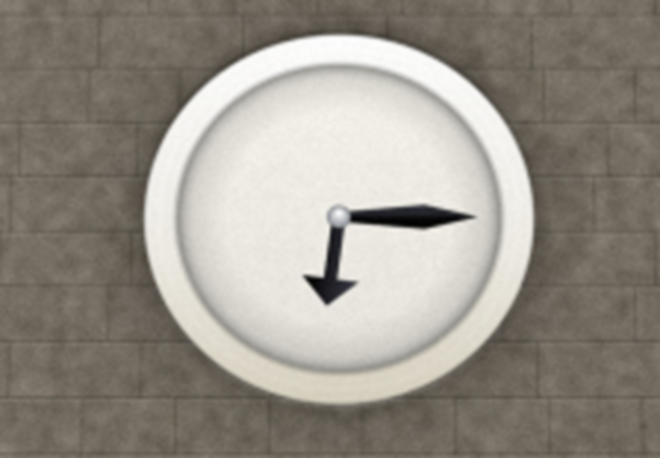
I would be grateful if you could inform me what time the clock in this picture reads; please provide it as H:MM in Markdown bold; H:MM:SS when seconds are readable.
**6:15**
